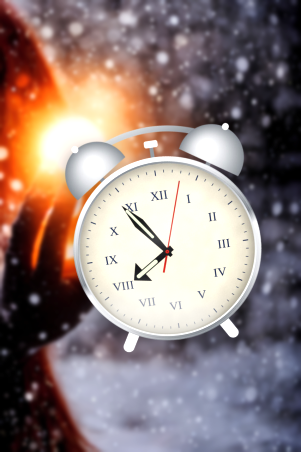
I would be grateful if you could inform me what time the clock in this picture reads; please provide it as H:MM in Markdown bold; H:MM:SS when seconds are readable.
**7:54:03**
